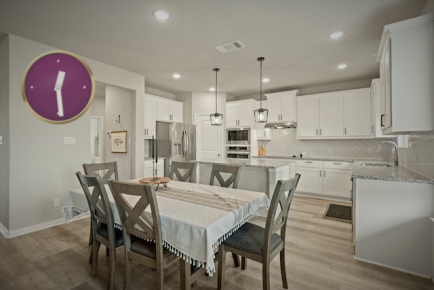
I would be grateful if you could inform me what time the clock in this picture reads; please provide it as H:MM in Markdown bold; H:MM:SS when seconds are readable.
**12:29**
